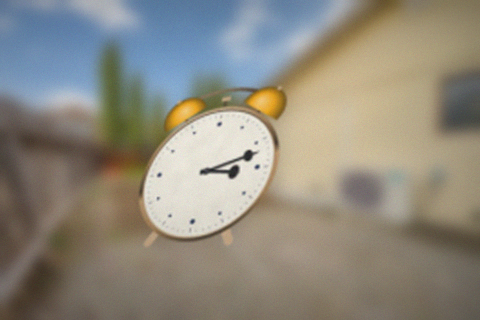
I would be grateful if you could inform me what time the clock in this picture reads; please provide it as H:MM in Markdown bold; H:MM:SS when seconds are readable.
**3:12**
